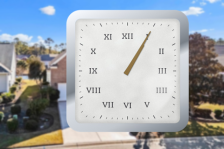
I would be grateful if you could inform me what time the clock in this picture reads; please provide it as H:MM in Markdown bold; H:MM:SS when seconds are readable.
**1:05**
